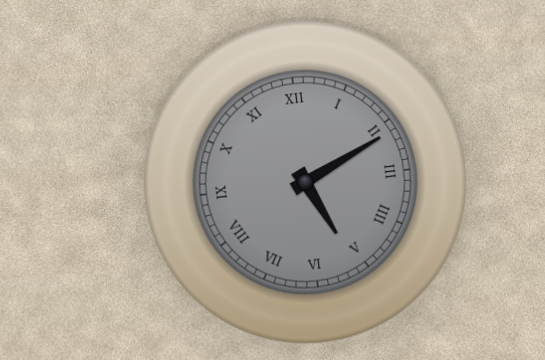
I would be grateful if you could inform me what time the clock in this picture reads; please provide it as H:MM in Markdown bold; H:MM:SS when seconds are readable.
**5:11**
